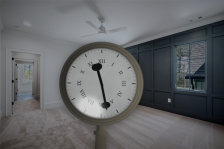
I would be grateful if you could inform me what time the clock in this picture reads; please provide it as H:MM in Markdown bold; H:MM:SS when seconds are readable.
**11:28**
